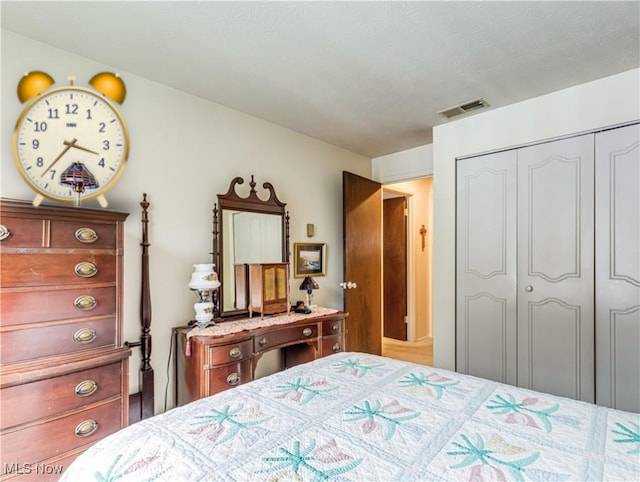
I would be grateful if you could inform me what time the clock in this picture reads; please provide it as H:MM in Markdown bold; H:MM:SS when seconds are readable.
**3:37**
